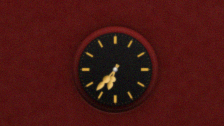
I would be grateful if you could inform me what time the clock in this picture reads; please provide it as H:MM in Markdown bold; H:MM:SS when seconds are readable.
**6:37**
